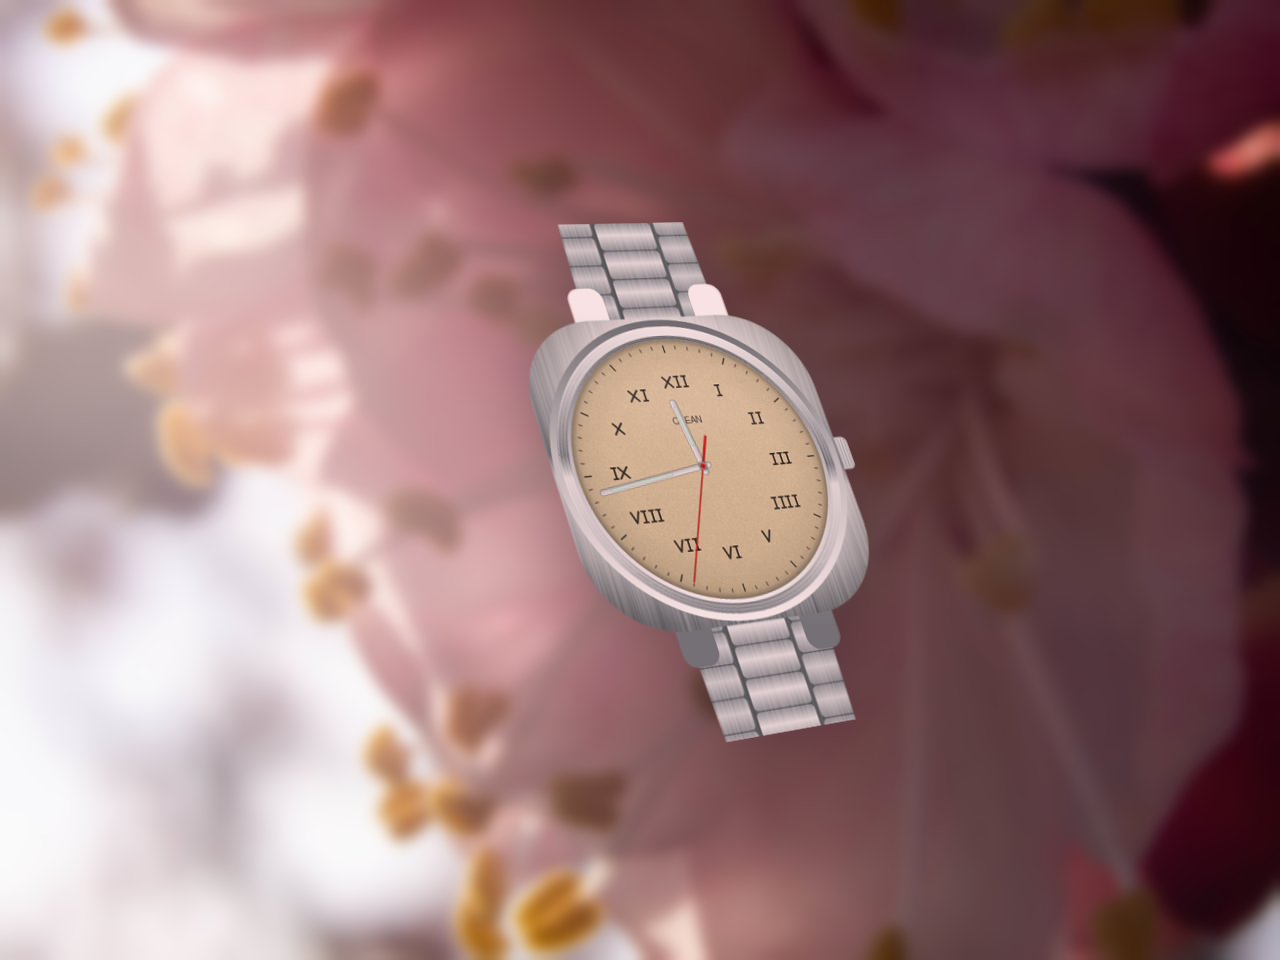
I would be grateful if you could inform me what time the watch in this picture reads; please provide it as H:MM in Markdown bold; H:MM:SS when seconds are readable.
**11:43:34**
